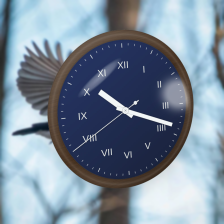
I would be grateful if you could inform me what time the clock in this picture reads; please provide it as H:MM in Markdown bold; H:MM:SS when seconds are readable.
**10:18:40**
